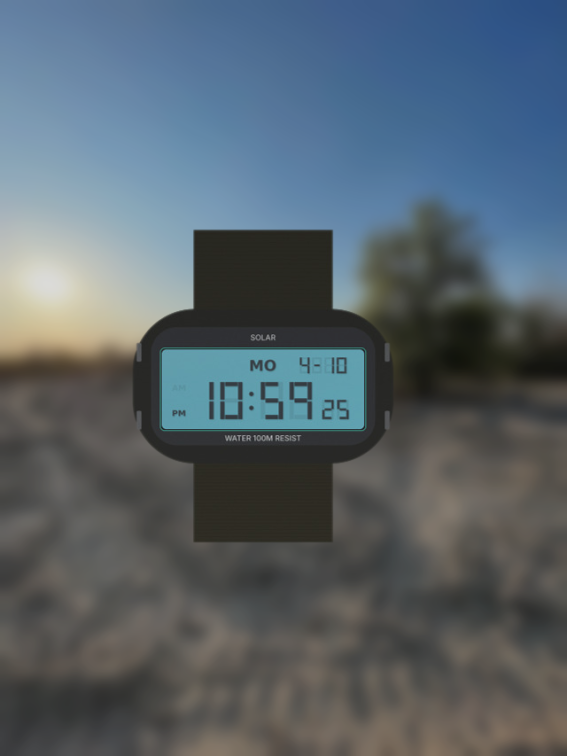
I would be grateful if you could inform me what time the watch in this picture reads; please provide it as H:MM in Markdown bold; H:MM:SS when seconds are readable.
**10:59:25**
